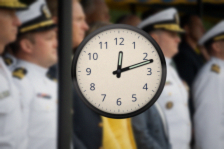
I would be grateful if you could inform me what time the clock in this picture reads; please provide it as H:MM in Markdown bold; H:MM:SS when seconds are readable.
**12:12**
